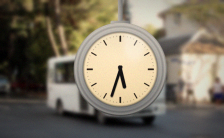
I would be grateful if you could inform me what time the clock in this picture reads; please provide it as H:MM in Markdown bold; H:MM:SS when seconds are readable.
**5:33**
